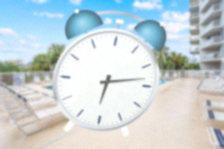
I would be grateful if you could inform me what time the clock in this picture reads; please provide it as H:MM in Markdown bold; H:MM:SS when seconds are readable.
**6:13**
